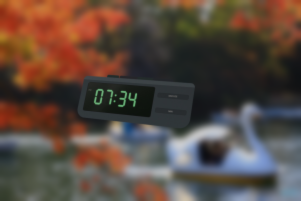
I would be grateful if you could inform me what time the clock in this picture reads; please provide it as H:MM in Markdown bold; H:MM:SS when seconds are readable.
**7:34**
